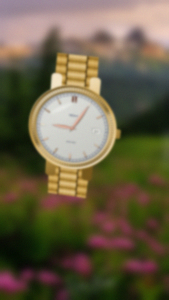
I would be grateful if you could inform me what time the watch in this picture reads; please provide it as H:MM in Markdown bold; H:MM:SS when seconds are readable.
**9:05**
